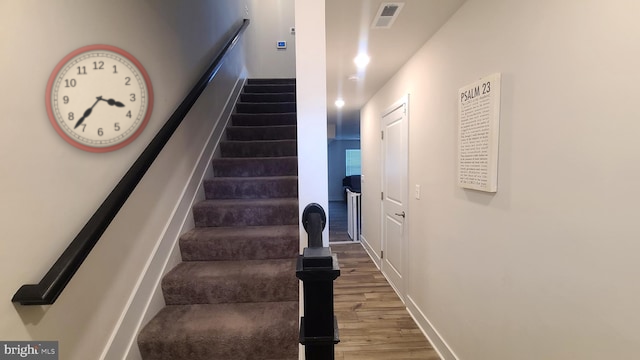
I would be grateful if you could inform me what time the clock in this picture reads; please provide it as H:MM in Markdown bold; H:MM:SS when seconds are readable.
**3:37**
